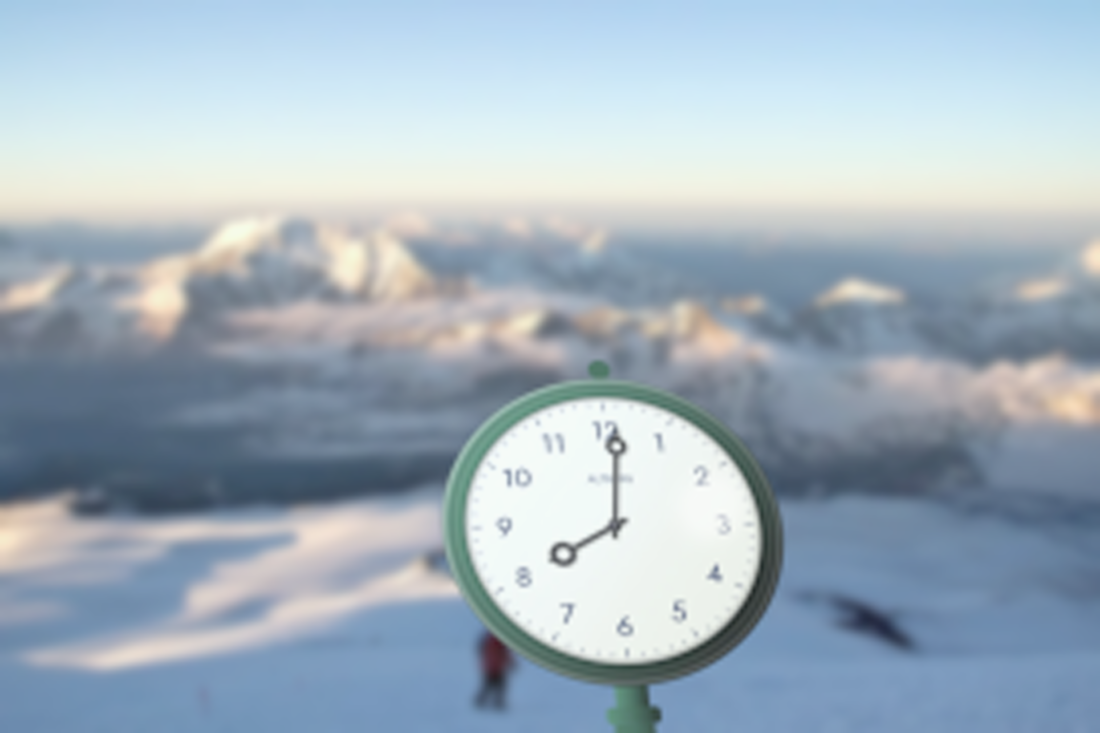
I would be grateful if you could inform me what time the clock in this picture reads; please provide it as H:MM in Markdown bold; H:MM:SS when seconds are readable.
**8:01**
